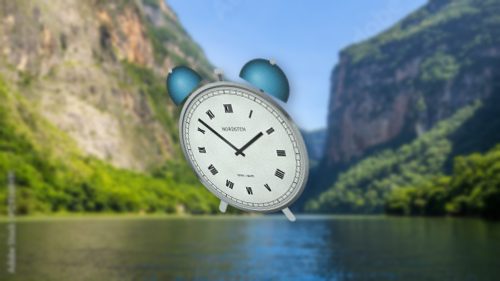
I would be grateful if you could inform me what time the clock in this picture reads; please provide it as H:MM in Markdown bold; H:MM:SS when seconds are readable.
**1:52**
